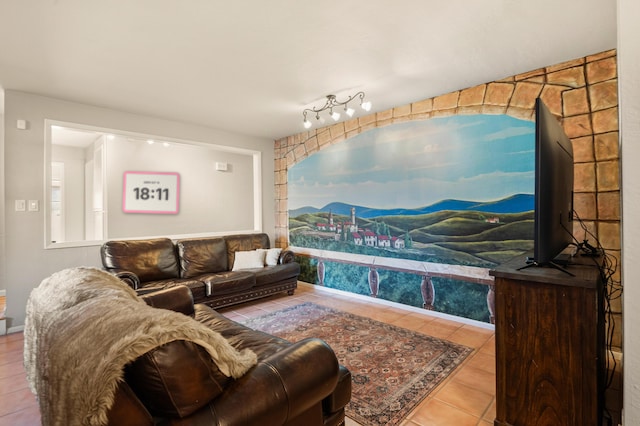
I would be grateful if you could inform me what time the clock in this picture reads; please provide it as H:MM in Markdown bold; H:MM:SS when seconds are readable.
**18:11**
